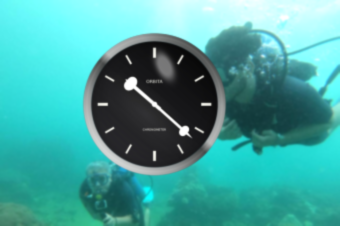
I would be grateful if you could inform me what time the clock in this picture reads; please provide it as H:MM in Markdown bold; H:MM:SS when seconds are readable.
**10:22**
